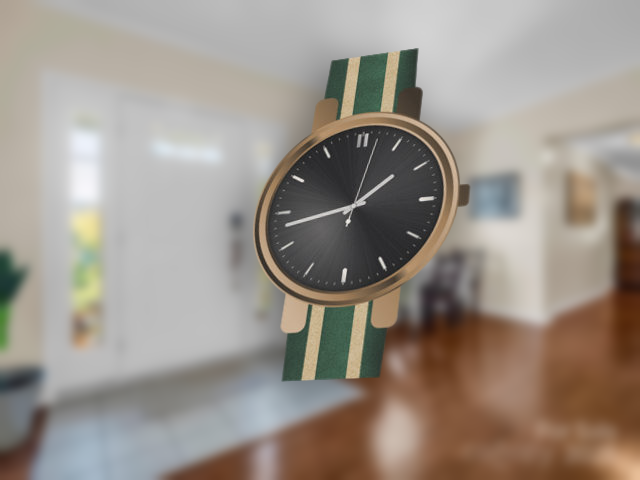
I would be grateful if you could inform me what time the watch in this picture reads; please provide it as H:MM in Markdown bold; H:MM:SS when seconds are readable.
**1:43:02**
